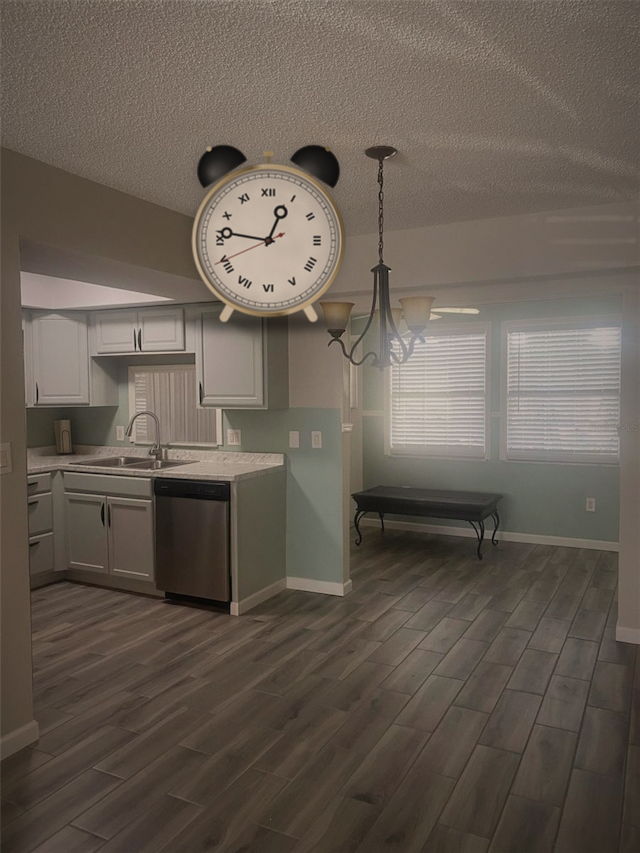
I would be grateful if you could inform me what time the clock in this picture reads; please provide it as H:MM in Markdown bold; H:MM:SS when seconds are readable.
**12:46:41**
